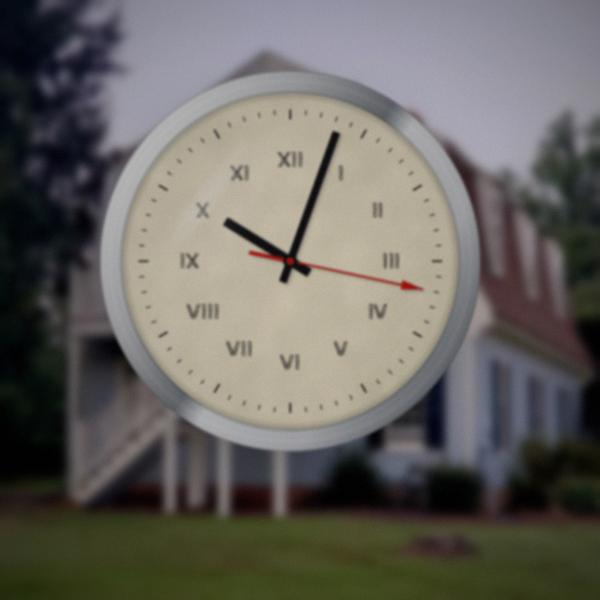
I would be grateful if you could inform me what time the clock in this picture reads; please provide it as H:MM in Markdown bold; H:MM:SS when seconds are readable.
**10:03:17**
